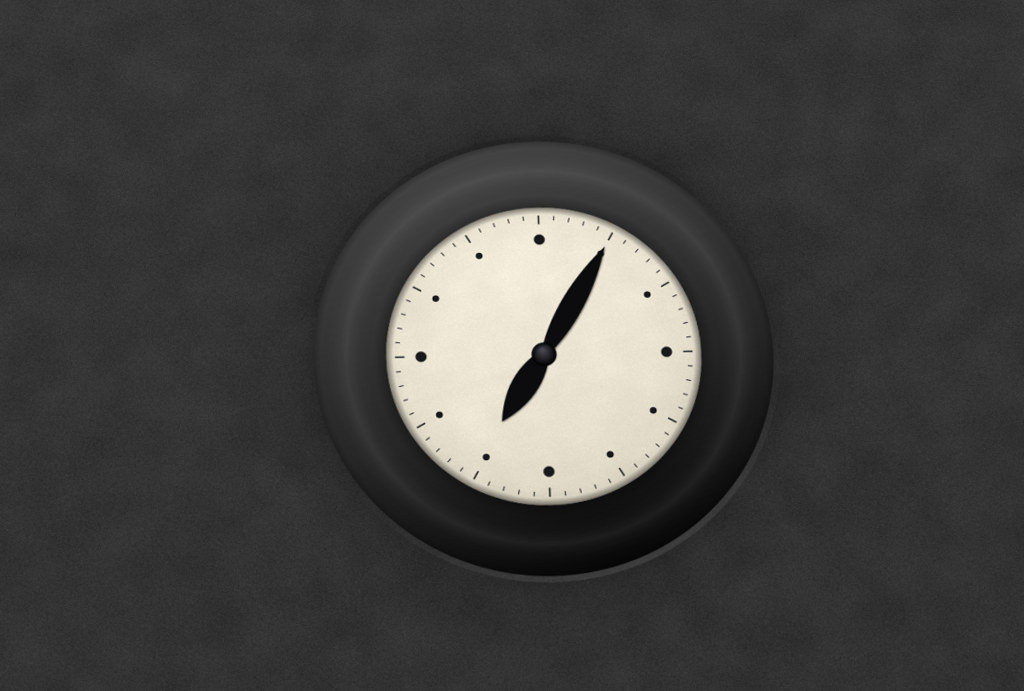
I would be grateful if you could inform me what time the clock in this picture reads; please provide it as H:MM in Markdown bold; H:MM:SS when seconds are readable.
**7:05**
